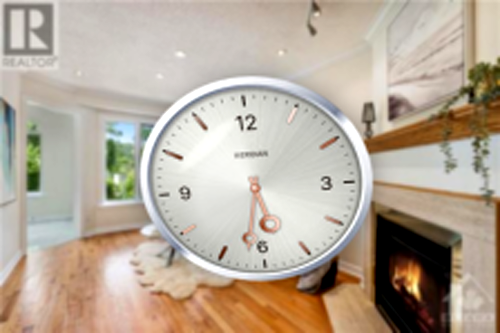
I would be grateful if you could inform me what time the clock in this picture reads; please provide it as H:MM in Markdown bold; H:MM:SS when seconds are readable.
**5:32**
